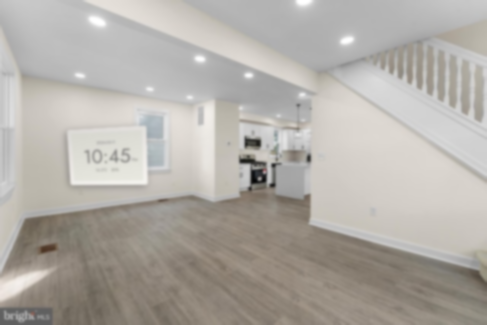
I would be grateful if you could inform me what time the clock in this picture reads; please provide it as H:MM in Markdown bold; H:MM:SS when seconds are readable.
**10:45**
